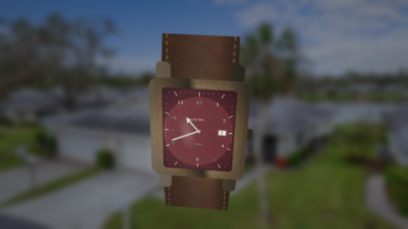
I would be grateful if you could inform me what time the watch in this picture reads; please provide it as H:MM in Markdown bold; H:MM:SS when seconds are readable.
**10:41**
